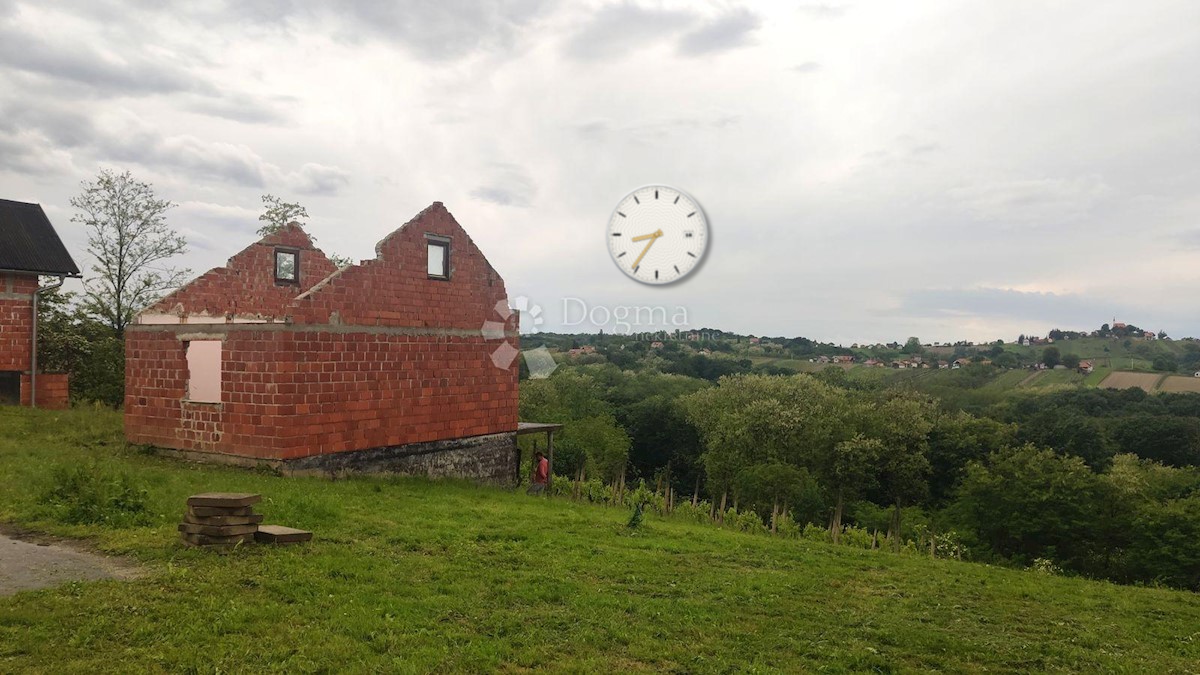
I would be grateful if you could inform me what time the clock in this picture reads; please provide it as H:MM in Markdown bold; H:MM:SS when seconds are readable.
**8:36**
